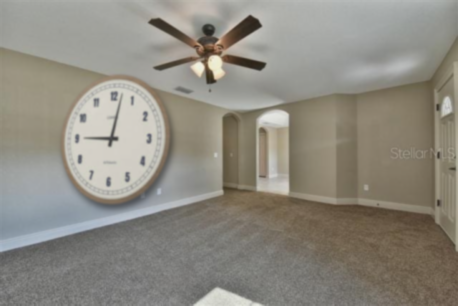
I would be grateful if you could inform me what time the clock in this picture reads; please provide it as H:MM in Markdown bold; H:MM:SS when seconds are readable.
**9:02**
